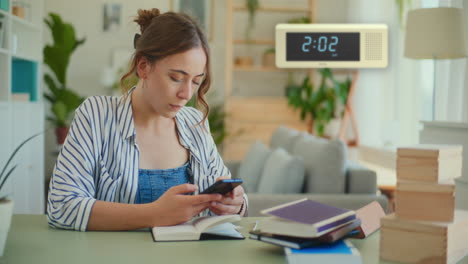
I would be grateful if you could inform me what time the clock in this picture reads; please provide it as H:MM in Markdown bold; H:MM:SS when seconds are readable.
**2:02**
